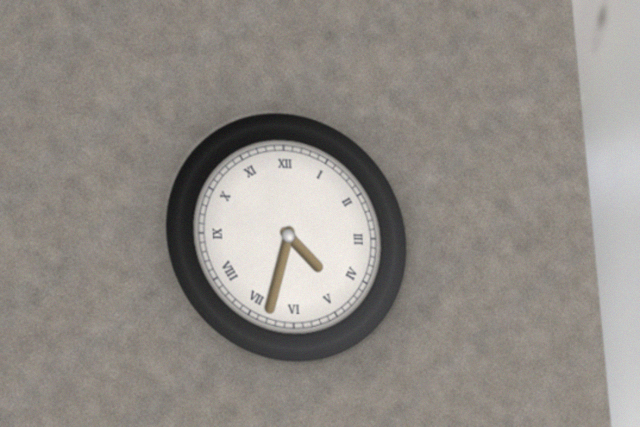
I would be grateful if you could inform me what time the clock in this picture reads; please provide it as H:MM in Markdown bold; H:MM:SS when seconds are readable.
**4:33**
